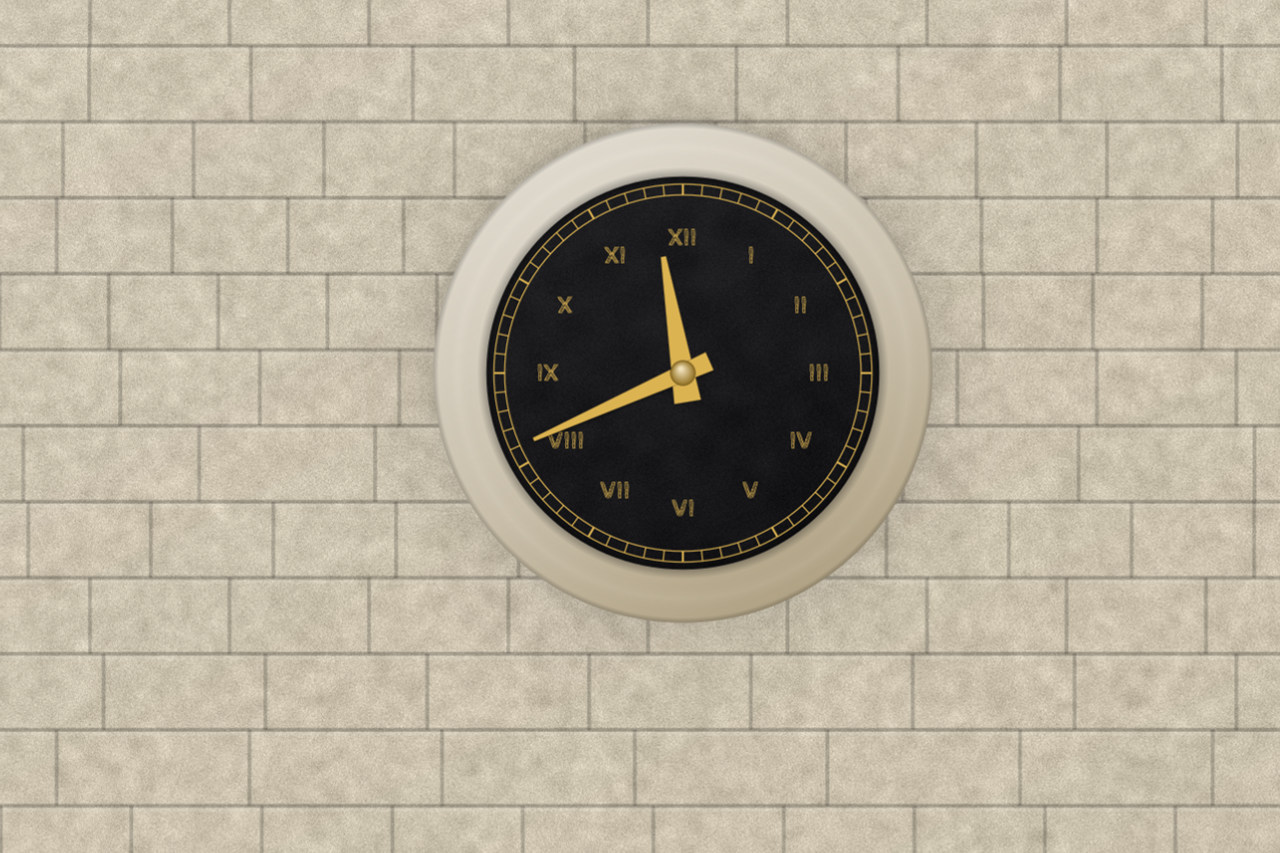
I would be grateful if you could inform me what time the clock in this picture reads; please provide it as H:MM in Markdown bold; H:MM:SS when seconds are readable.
**11:41**
